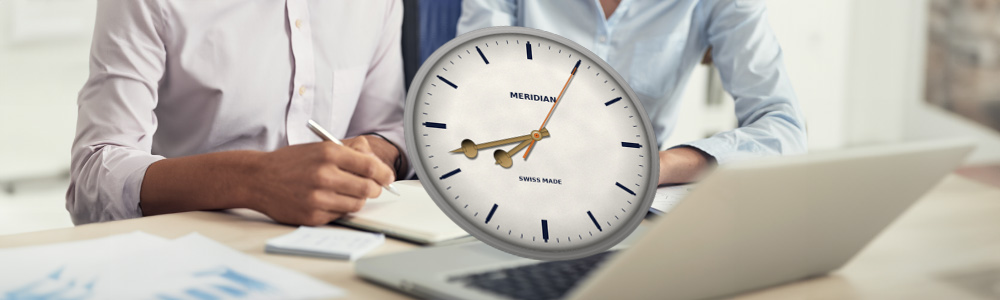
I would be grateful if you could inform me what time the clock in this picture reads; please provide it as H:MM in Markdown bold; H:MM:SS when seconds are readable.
**7:42:05**
